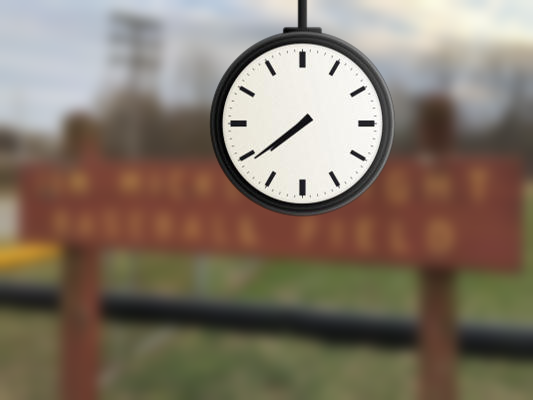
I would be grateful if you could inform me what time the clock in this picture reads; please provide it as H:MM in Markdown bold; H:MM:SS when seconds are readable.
**7:39**
